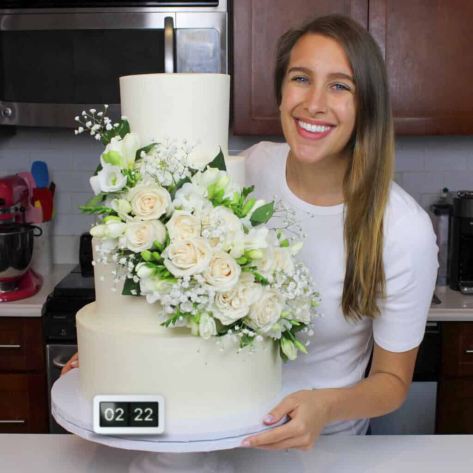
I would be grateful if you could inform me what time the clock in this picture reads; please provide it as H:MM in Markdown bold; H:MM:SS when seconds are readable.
**2:22**
